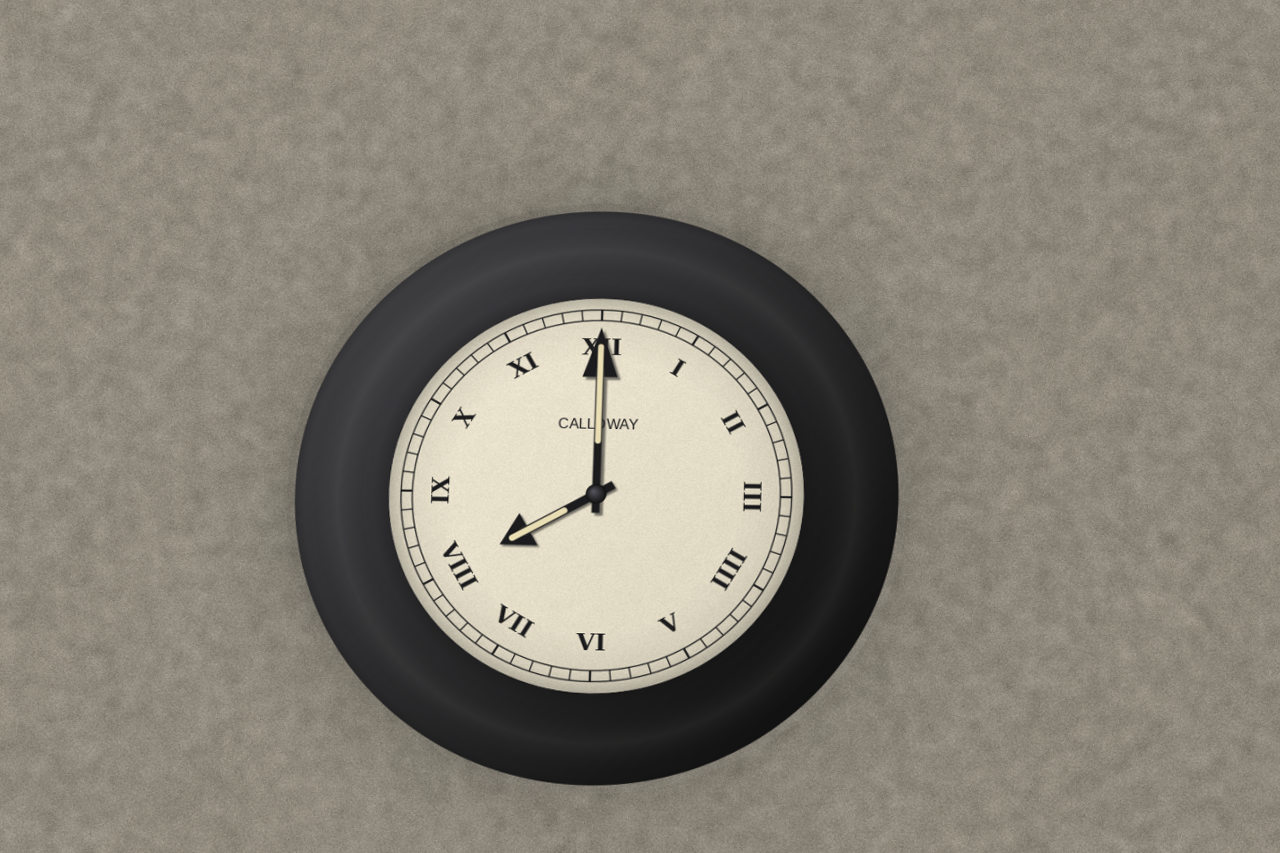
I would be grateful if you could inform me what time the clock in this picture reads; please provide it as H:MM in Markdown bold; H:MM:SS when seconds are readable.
**8:00**
